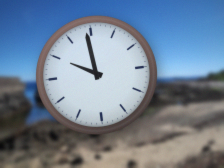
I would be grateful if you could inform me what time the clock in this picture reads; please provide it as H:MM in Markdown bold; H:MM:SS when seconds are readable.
**9:59**
